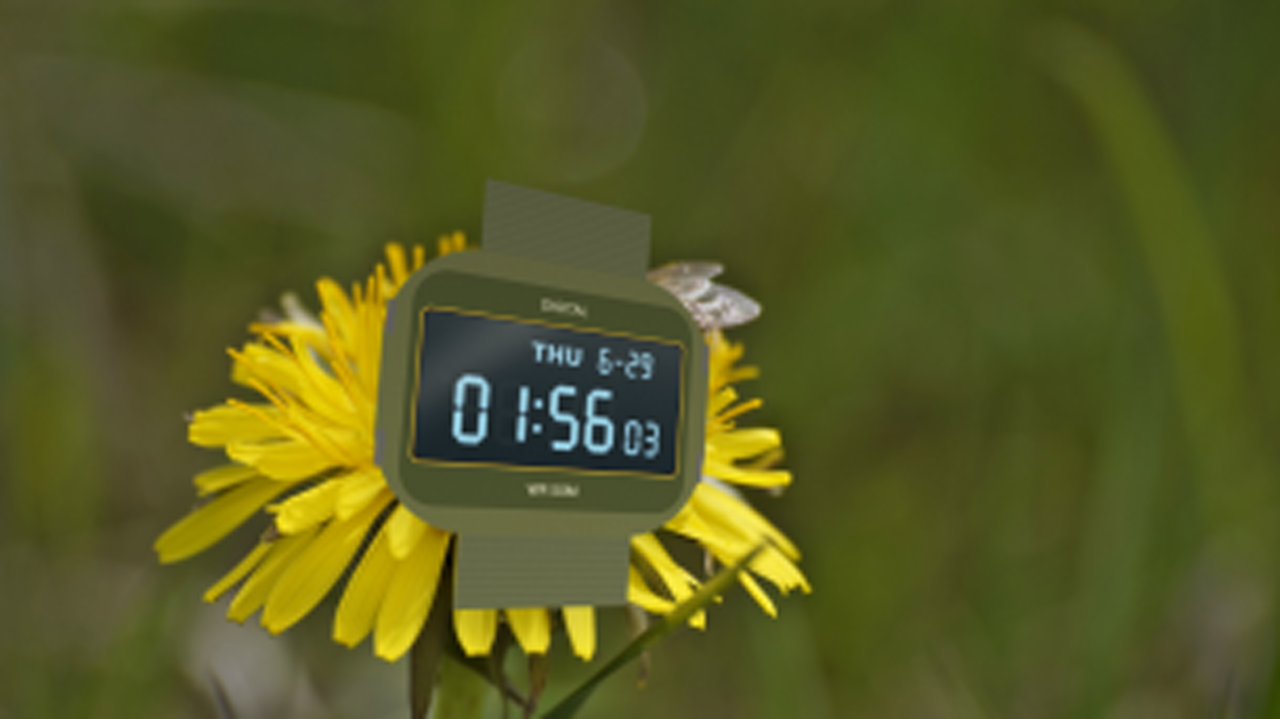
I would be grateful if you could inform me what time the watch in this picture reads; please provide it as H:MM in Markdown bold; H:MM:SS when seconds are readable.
**1:56:03**
